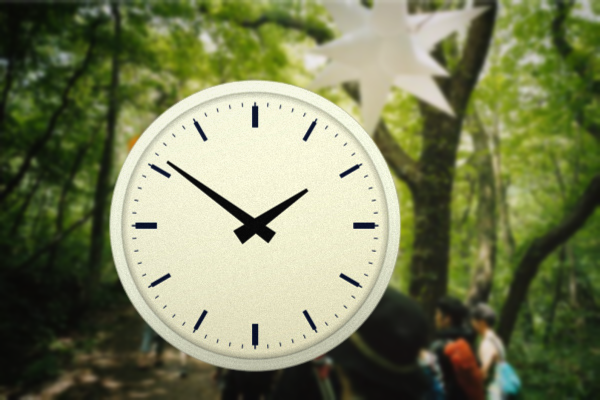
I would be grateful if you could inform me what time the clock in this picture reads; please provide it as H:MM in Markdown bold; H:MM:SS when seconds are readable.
**1:51**
